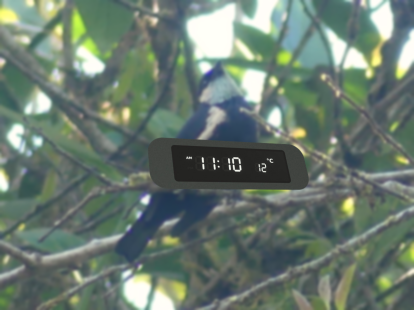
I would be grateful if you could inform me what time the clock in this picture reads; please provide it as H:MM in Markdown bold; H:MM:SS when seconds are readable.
**11:10**
